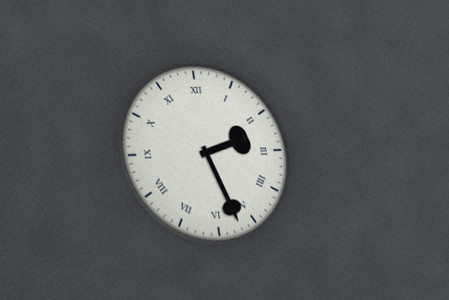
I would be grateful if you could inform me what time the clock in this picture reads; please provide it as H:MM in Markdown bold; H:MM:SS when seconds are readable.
**2:27**
